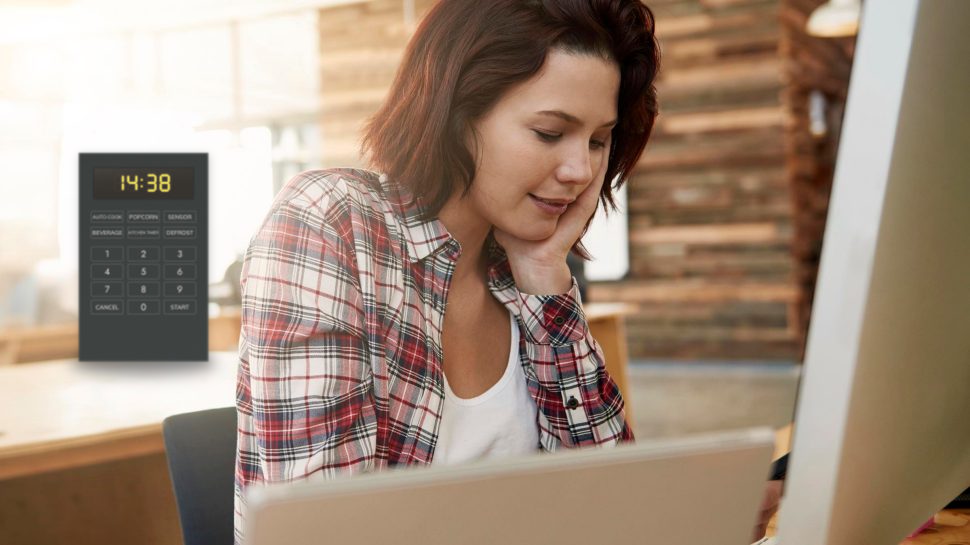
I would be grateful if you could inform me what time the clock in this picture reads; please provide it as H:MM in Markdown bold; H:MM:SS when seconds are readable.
**14:38**
